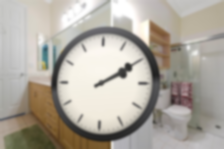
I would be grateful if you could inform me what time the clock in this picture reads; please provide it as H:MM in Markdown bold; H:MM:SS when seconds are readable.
**2:10**
